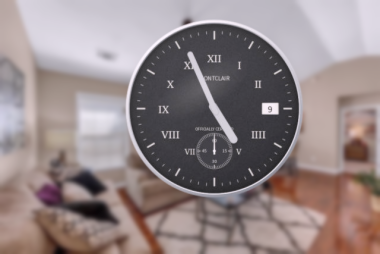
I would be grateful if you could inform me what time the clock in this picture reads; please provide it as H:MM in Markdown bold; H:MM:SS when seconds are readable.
**4:56**
